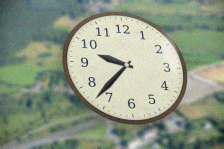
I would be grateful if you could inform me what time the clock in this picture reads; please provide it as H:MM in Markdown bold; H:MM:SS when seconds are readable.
**9:37**
